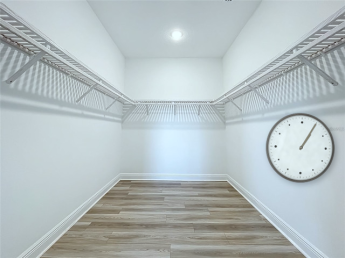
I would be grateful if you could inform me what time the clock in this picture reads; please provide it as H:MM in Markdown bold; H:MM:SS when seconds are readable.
**1:05**
